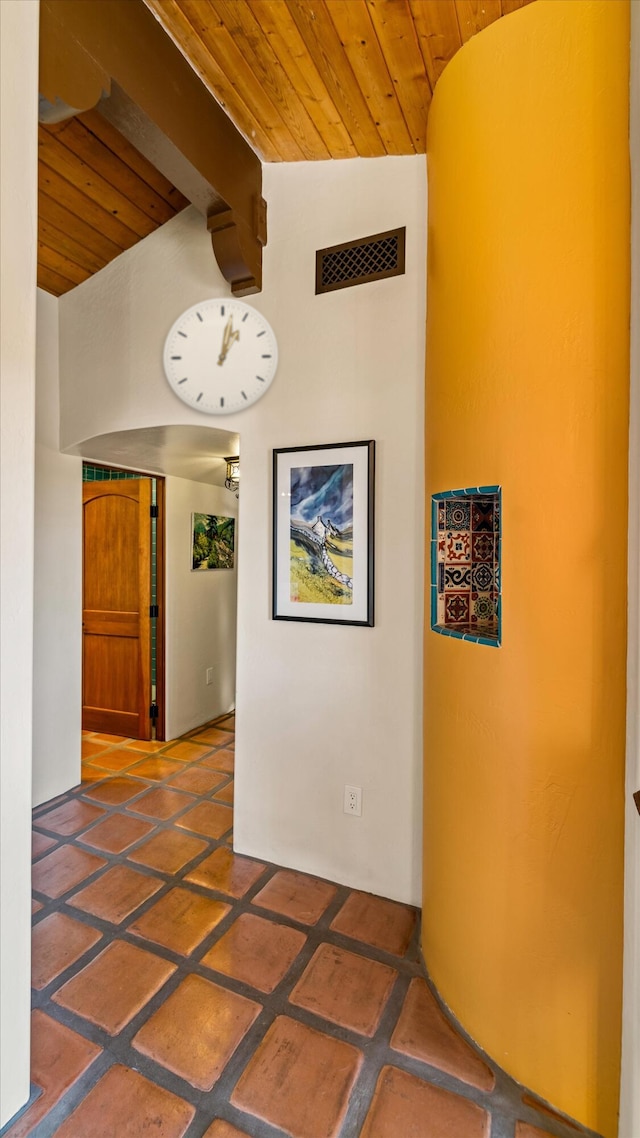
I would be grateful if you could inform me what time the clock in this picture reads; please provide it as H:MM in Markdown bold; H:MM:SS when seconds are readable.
**1:02**
